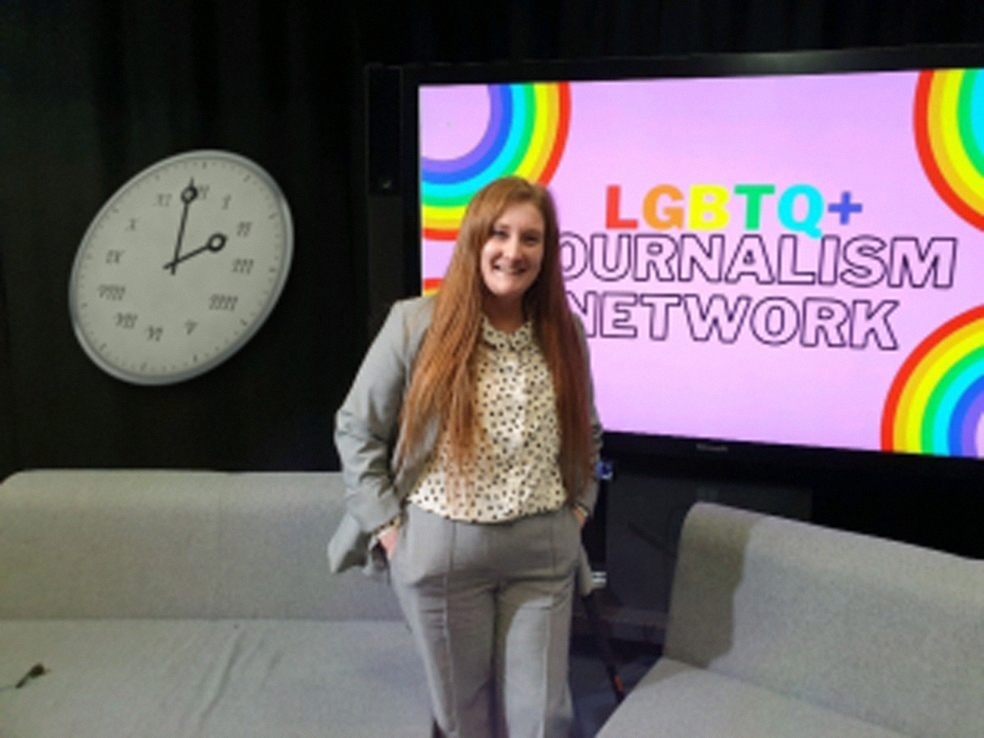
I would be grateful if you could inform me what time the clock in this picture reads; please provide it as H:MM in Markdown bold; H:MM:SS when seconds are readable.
**1:59**
